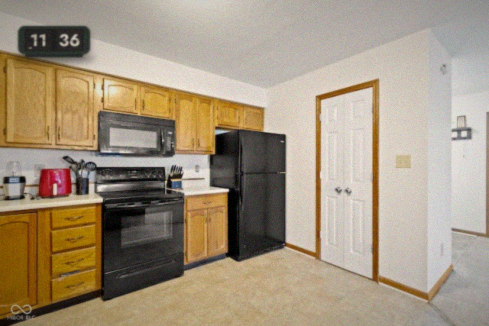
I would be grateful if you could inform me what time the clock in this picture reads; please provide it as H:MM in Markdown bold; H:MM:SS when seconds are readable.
**11:36**
